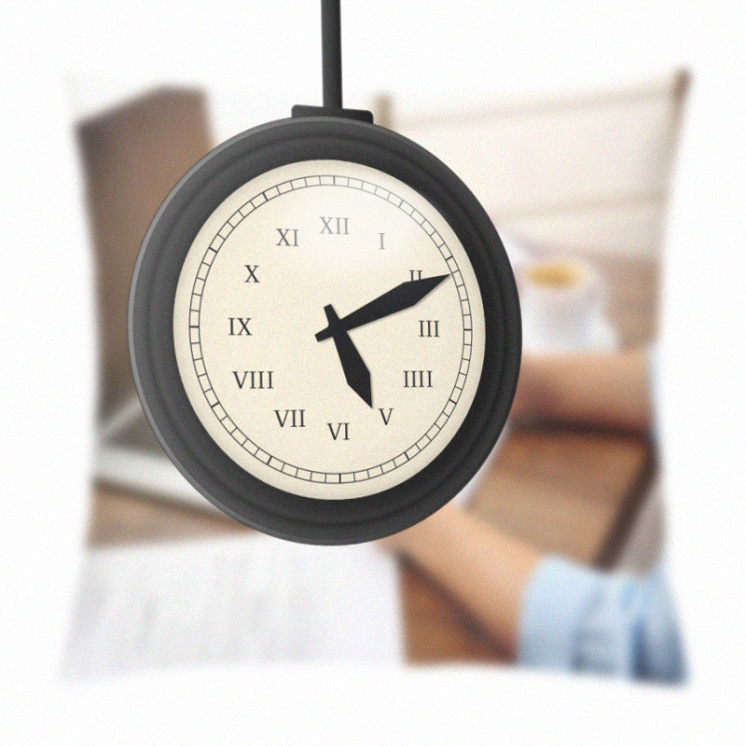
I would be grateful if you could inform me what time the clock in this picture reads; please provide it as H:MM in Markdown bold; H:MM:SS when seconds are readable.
**5:11**
